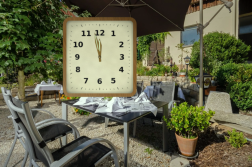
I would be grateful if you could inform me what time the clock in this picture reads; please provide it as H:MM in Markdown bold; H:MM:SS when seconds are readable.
**11:58**
